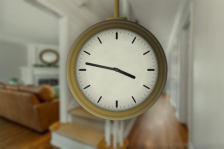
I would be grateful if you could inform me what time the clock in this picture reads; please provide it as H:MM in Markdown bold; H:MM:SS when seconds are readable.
**3:47**
